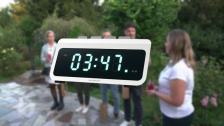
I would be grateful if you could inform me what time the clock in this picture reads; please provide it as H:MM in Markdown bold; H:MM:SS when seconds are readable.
**3:47**
